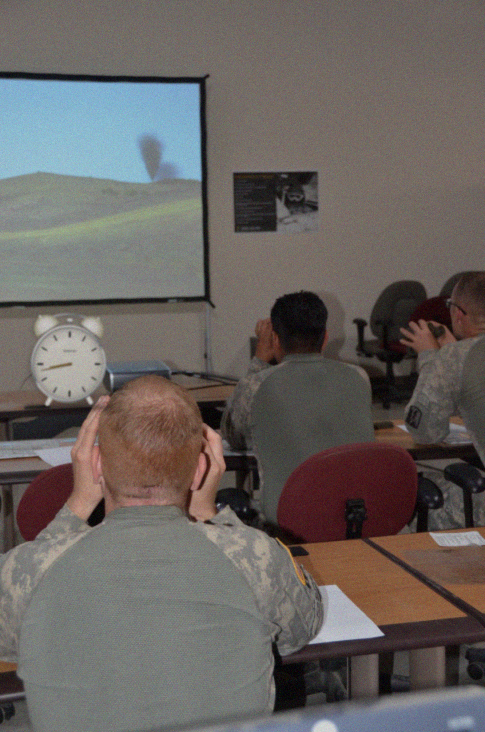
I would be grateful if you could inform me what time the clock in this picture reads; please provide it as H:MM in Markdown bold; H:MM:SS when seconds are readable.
**8:43**
